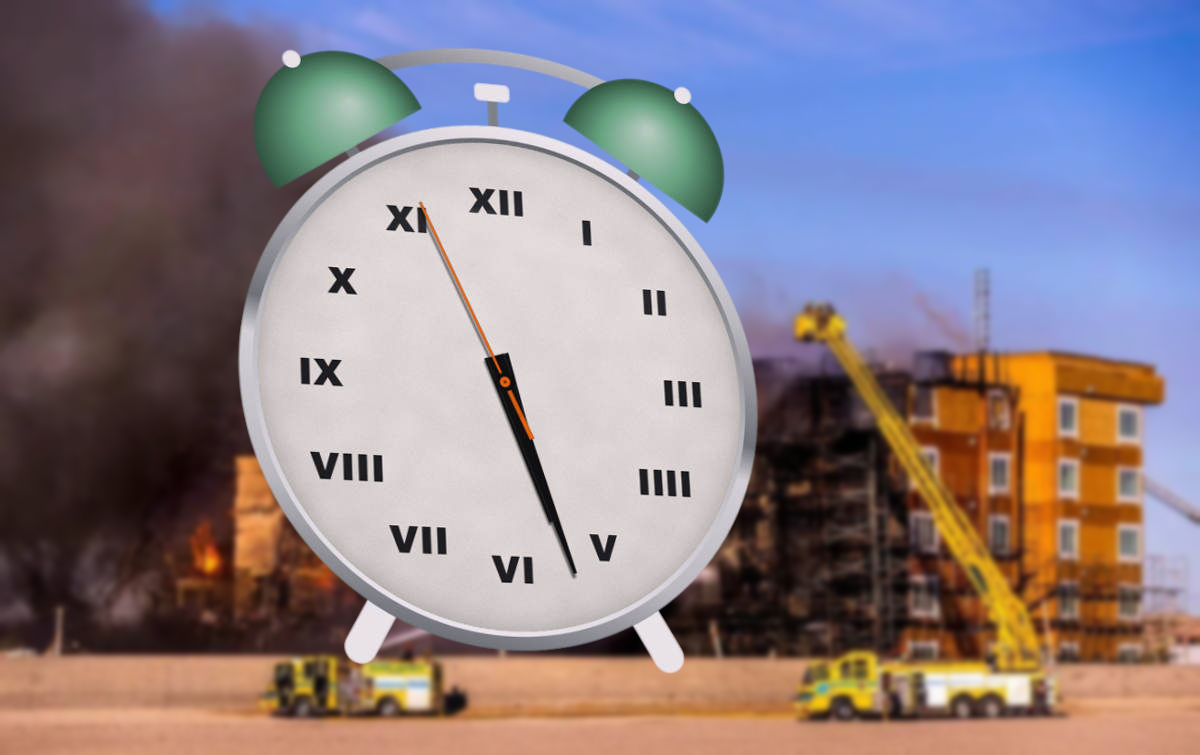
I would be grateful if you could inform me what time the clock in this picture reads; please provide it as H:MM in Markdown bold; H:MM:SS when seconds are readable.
**5:26:56**
